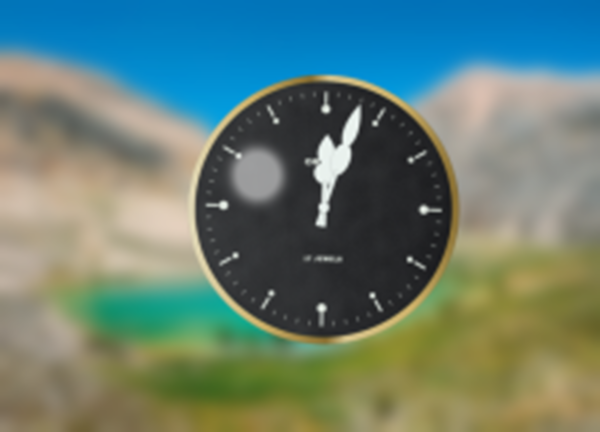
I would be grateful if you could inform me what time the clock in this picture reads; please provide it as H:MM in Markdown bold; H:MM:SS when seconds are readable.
**12:03**
